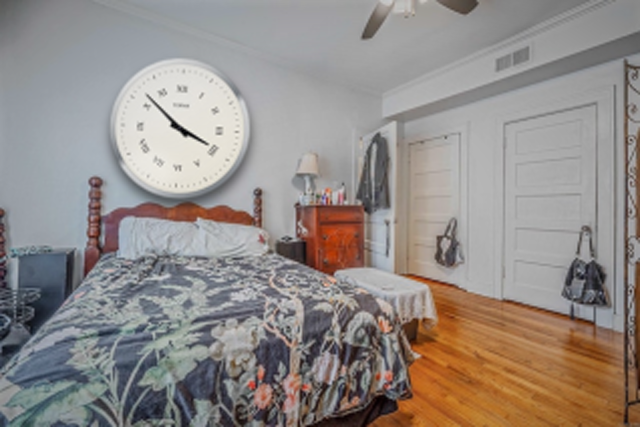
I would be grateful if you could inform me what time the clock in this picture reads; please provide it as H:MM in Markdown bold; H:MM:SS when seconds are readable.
**3:52**
